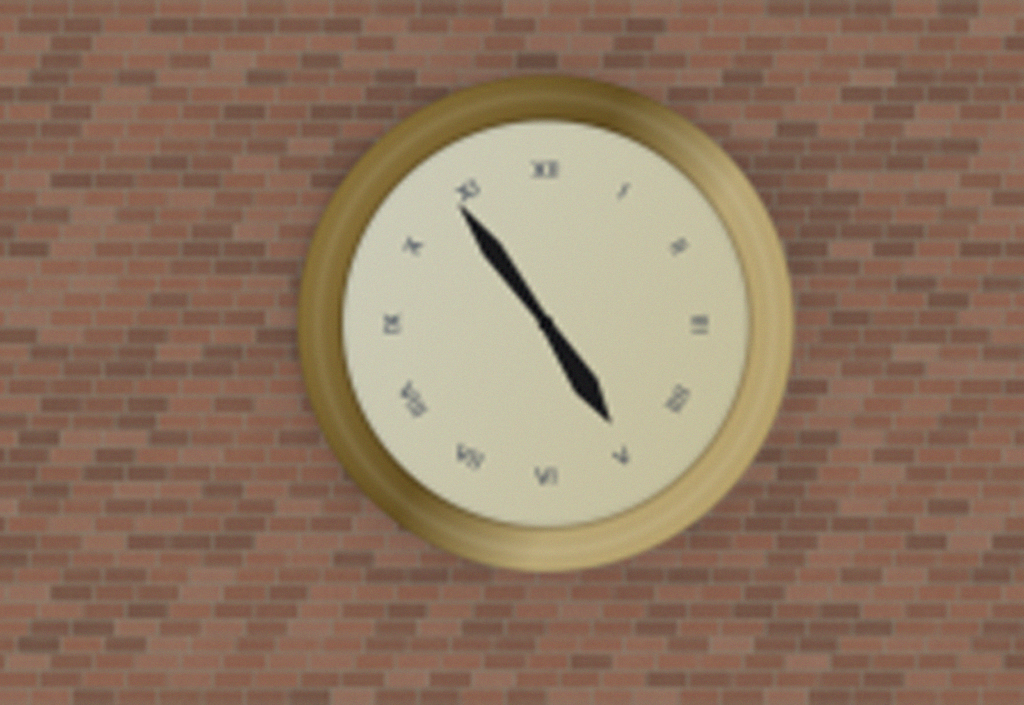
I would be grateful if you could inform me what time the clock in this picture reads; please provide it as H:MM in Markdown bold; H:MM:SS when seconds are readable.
**4:54**
